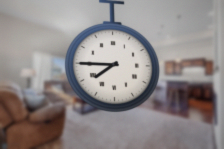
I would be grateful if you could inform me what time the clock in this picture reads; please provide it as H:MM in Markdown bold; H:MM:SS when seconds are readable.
**7:45**
